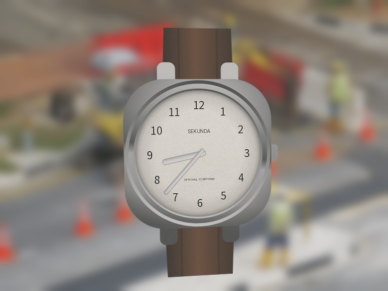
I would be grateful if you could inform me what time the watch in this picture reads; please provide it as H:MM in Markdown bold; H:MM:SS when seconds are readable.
**8:37**
